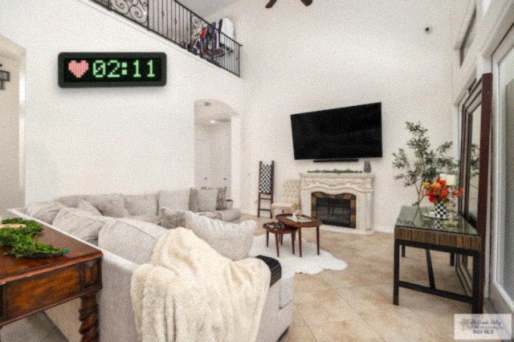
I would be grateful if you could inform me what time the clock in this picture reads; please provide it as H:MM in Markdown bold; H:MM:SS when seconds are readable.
**2:11**
